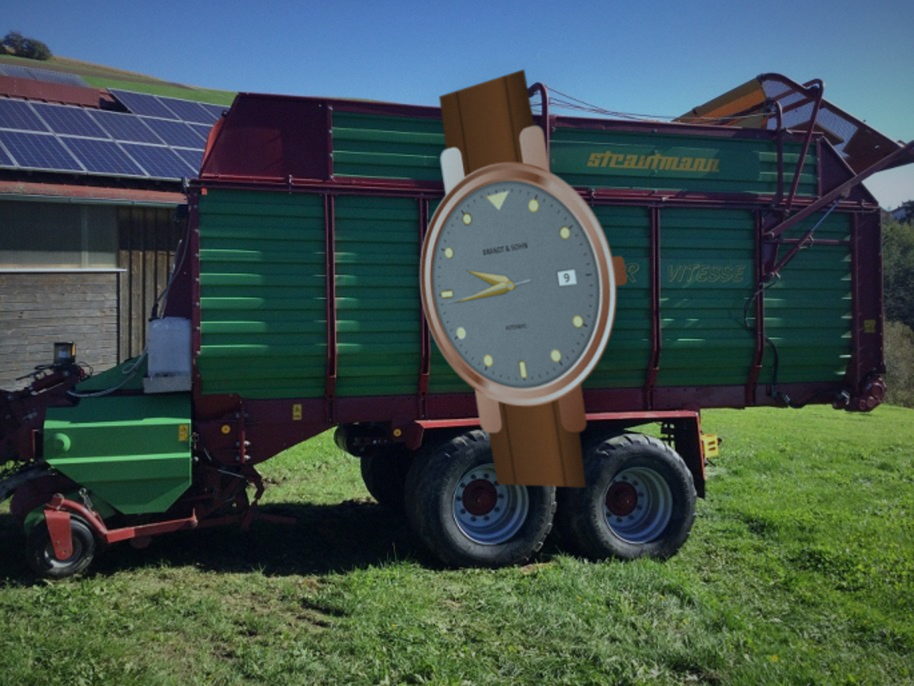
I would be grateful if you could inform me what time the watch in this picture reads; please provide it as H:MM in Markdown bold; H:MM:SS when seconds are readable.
**9:43:44**
